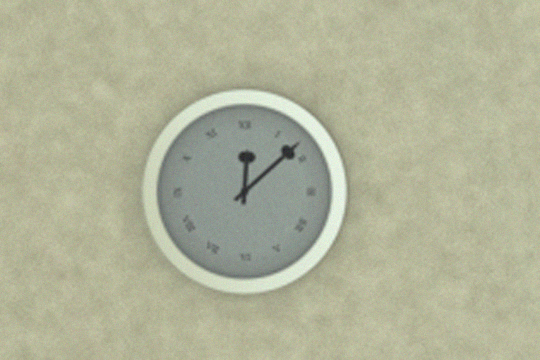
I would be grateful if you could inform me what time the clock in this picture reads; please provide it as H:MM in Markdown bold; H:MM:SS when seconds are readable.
**12:08**
